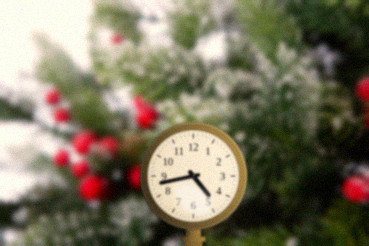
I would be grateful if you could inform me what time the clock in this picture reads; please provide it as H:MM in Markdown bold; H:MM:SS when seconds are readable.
**4:43**
